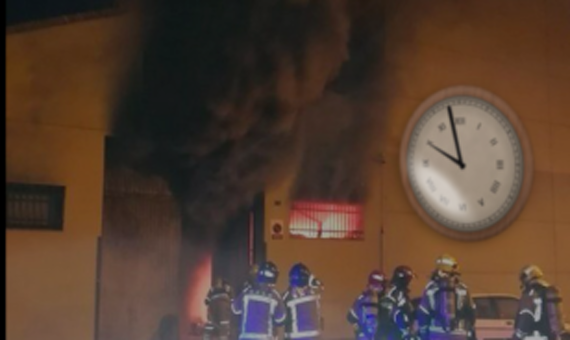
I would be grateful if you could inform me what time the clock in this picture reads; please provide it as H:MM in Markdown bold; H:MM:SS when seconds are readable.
**9:58**
